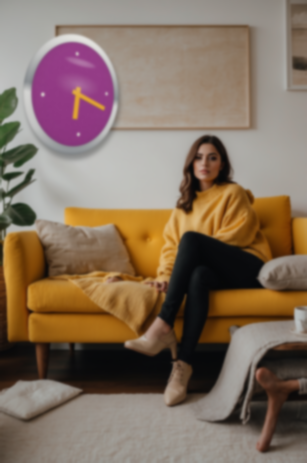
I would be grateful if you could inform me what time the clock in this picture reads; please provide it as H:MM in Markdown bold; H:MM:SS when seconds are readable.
**6:19**
